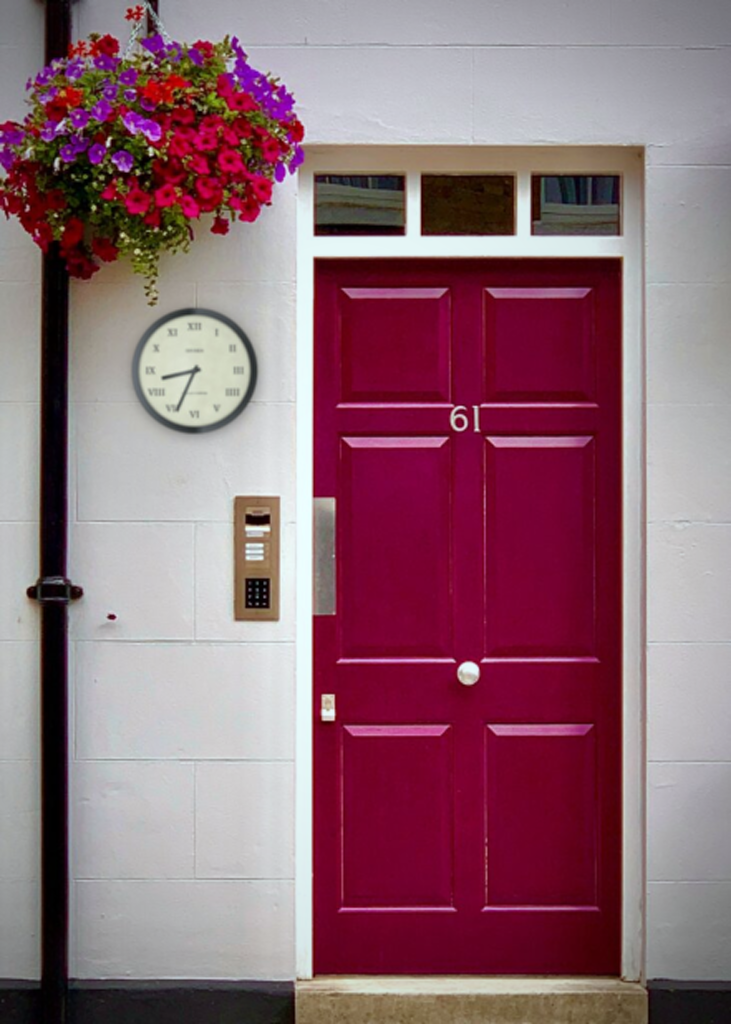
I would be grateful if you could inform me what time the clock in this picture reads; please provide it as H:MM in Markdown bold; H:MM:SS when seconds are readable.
**8:34**
